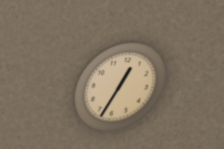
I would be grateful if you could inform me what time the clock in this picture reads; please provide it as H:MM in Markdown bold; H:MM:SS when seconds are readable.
**12:33**
